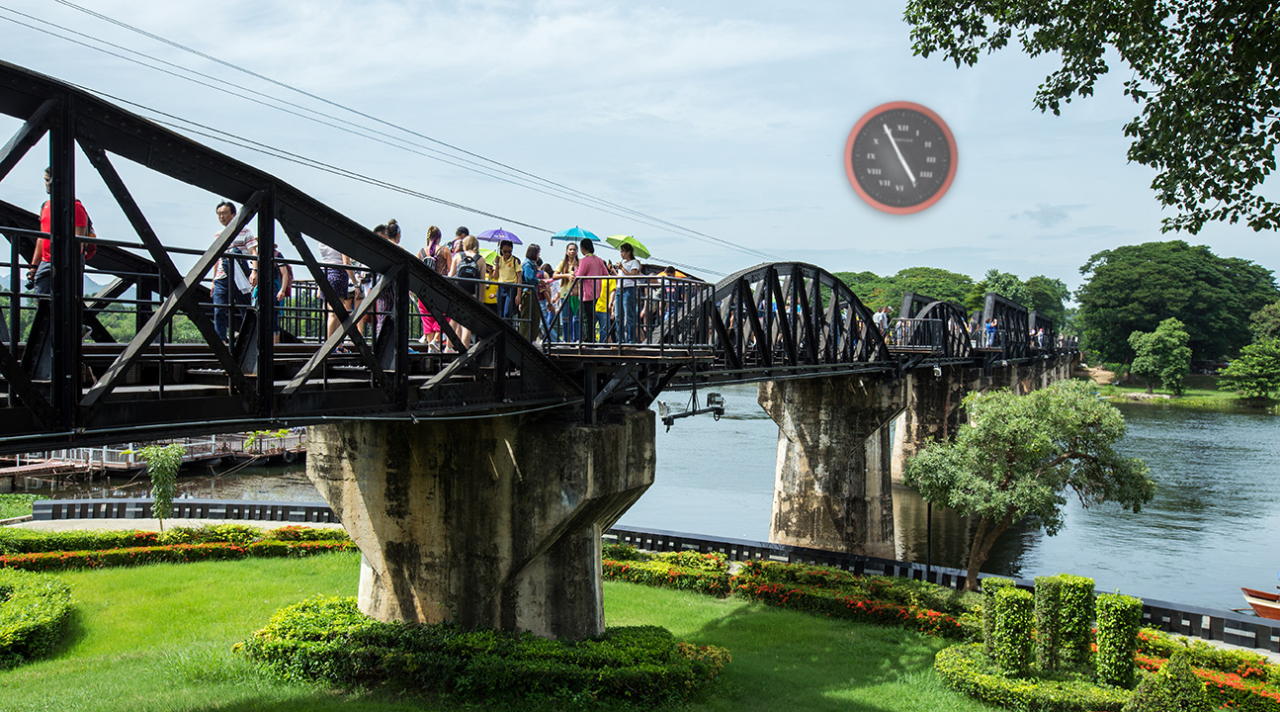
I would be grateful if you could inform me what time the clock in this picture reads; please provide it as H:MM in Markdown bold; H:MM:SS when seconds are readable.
**4:55**
